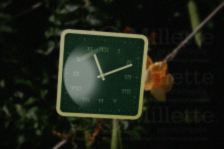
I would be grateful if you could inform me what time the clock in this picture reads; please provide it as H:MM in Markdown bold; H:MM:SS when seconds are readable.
**11:11**
